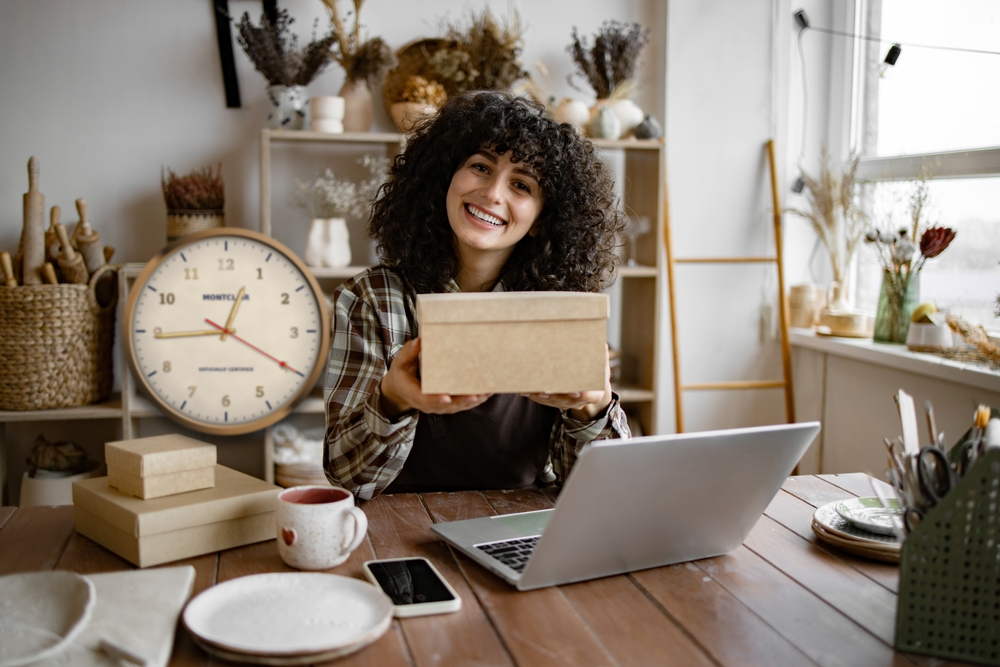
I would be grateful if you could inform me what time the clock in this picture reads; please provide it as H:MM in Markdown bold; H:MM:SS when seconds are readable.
**12:44:20**
